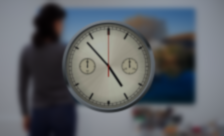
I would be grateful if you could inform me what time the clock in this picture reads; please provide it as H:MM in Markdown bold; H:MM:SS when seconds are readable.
**4:53**
